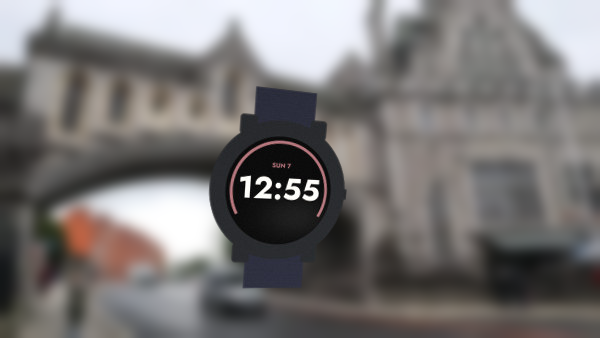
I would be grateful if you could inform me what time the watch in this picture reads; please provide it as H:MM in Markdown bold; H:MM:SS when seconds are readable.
**12:55**
